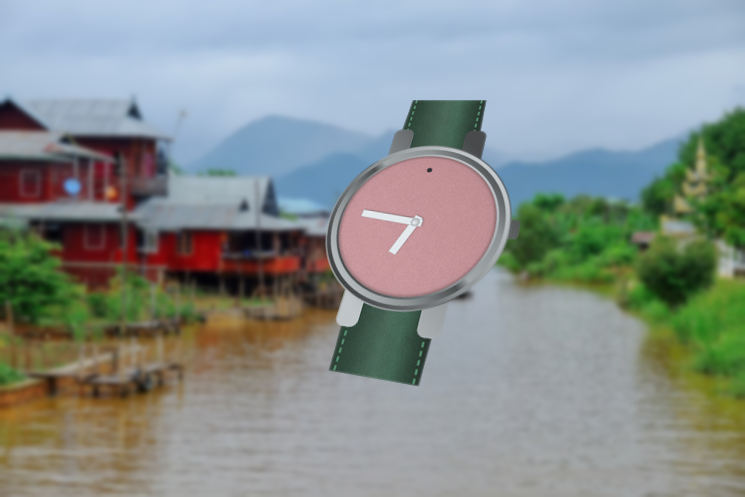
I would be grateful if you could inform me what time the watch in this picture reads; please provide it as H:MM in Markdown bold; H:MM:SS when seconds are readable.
**6:46**
